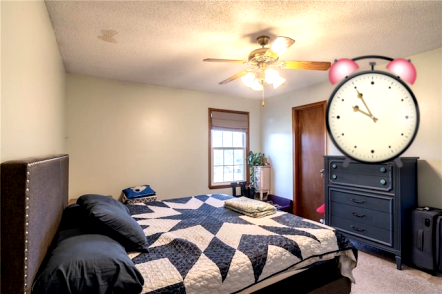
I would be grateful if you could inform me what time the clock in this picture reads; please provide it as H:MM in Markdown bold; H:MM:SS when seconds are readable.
**9:55**
